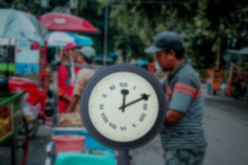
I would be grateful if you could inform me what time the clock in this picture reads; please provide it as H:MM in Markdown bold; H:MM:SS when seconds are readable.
**12:11**
